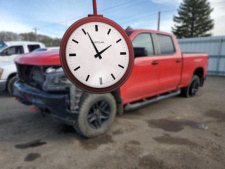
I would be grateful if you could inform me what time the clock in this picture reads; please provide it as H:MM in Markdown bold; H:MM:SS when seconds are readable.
**1:56**
